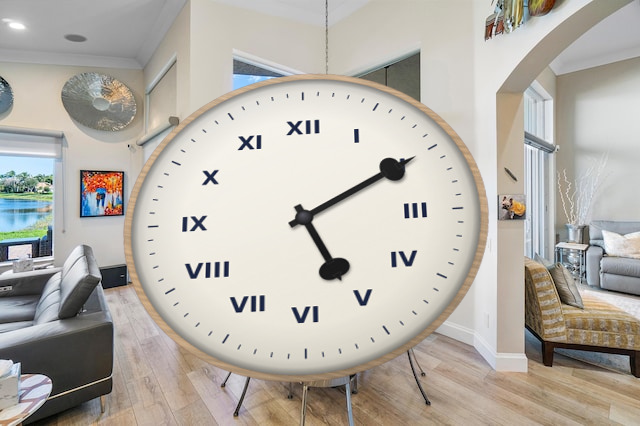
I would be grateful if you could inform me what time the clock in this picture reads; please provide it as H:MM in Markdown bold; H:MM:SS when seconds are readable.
**5:10**
